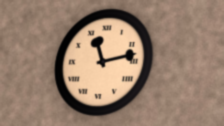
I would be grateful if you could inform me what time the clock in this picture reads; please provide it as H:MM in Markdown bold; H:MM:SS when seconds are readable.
**11:13**
